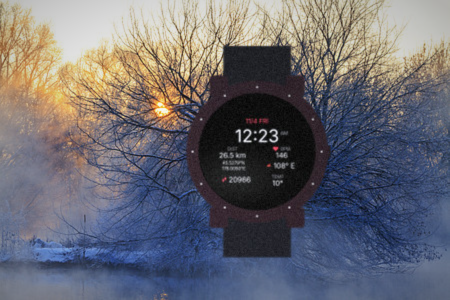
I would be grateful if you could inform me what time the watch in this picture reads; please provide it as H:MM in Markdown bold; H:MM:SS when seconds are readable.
**12:23**
